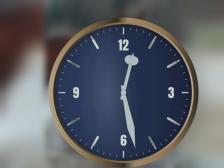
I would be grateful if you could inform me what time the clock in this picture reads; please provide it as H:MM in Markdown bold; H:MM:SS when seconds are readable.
**12:28**
